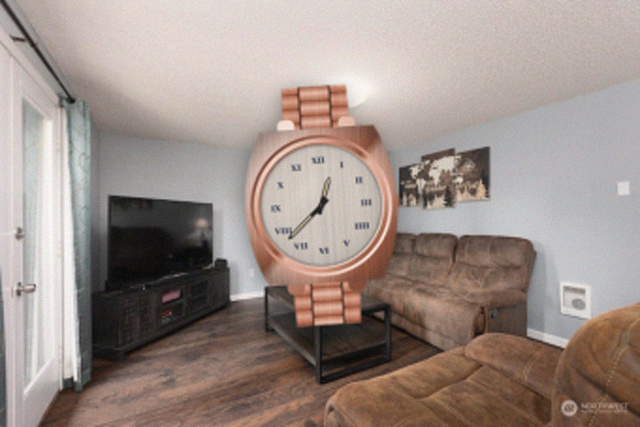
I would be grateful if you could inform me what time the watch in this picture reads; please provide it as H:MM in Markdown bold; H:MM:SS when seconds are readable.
**12:38**
